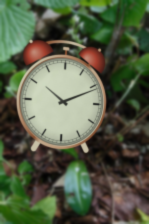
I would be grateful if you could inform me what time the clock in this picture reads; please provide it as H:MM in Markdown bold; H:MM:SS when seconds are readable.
**10:11**
